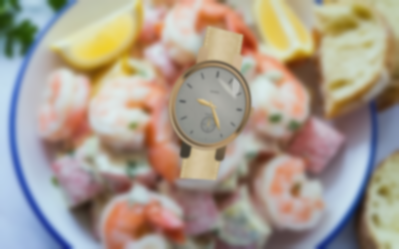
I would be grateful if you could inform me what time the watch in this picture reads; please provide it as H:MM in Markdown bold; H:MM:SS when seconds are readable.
**9:25**
